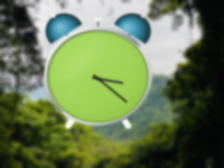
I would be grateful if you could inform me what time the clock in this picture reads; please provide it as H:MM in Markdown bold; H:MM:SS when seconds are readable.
**3:22**
